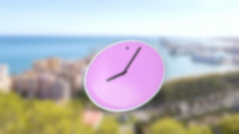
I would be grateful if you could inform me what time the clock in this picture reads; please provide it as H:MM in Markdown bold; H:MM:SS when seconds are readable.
**8:04**
